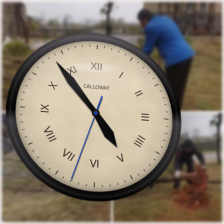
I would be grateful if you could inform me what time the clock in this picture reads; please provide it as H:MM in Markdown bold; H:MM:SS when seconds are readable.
**4:53:33**
